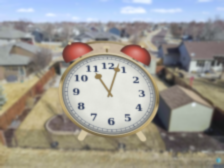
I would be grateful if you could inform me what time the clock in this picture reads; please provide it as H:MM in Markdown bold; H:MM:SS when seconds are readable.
**11:03**
